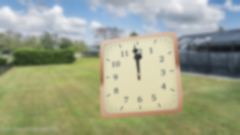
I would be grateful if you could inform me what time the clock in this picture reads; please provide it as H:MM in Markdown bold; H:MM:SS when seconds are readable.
**11:59**
